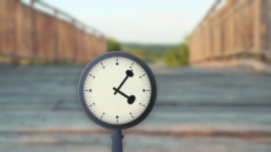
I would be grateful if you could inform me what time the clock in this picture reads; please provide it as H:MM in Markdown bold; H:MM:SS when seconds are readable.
**4:06**
